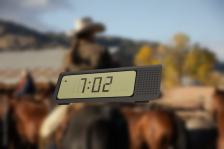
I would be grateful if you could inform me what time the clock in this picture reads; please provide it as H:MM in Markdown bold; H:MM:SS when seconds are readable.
**7:02**
